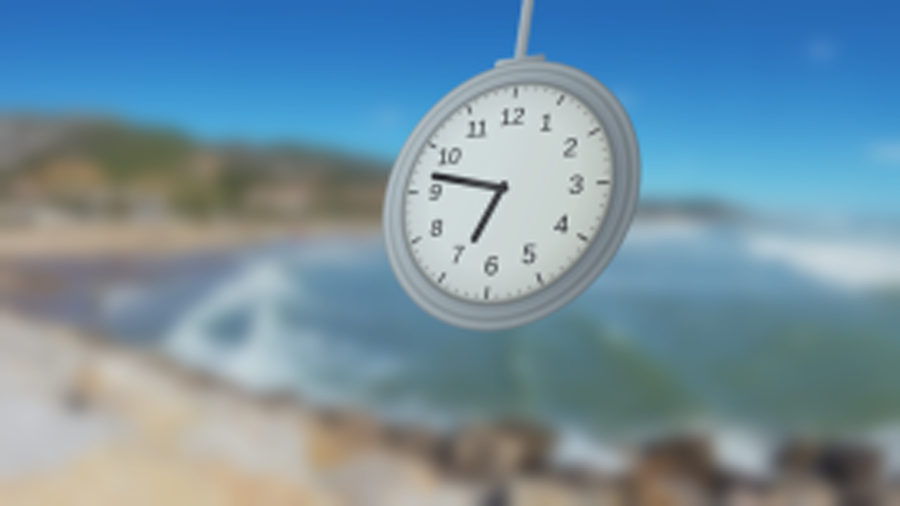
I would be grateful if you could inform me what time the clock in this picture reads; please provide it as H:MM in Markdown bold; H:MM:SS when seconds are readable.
**6:47**
